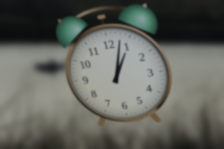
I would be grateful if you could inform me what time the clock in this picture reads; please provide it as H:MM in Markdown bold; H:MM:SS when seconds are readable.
**1:03**
